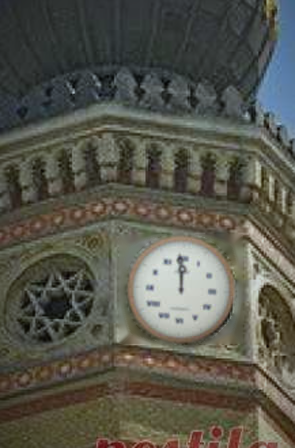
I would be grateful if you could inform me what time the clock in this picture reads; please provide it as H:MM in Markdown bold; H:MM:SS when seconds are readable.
**11:59**
